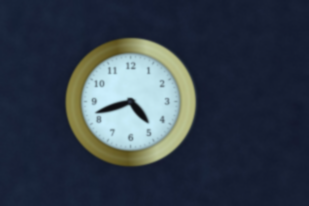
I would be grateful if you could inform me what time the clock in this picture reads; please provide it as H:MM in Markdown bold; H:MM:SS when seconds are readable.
**4:42**
